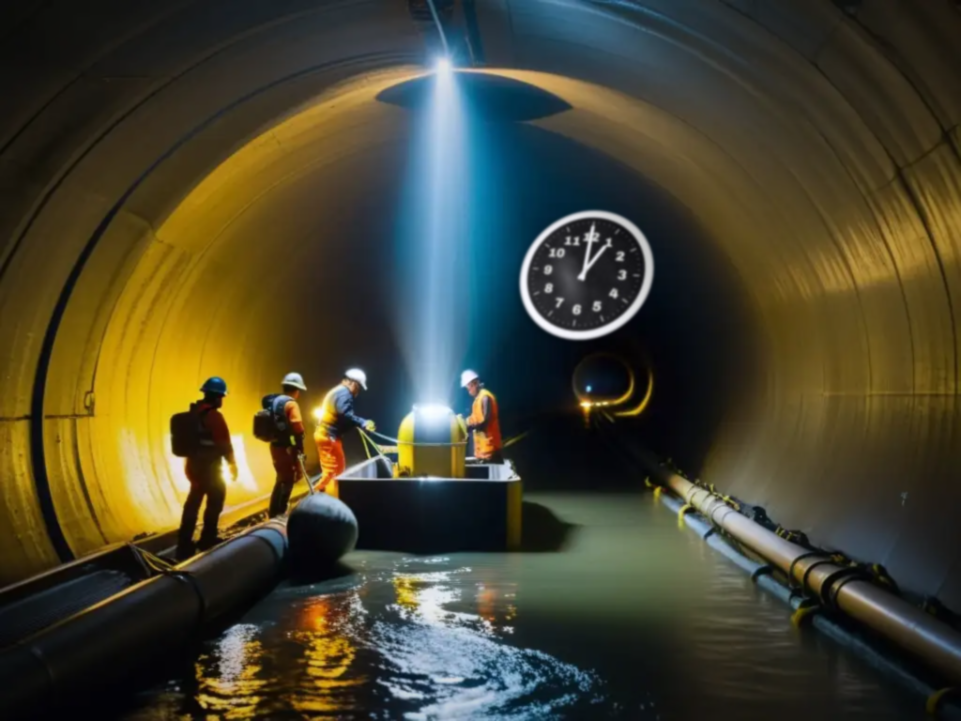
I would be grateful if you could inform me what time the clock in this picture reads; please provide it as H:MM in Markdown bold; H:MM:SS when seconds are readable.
**1:00**
